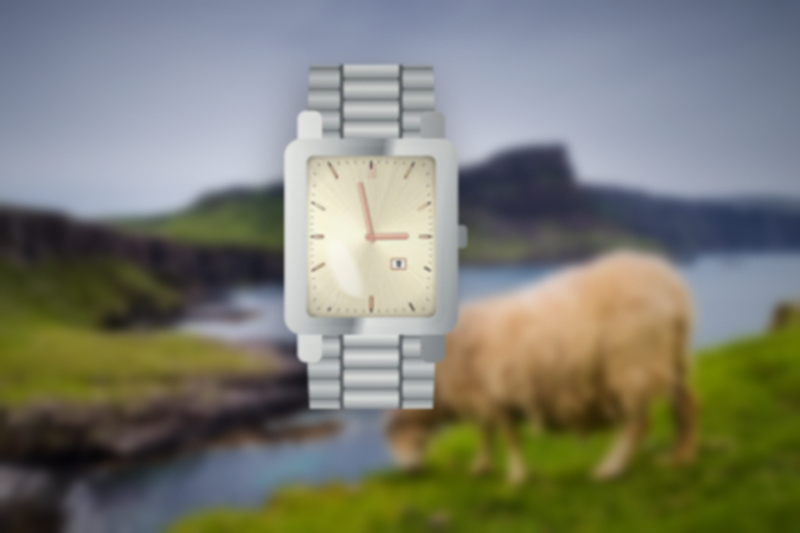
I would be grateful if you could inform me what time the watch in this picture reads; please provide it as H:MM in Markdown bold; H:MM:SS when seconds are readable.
**2:58**
